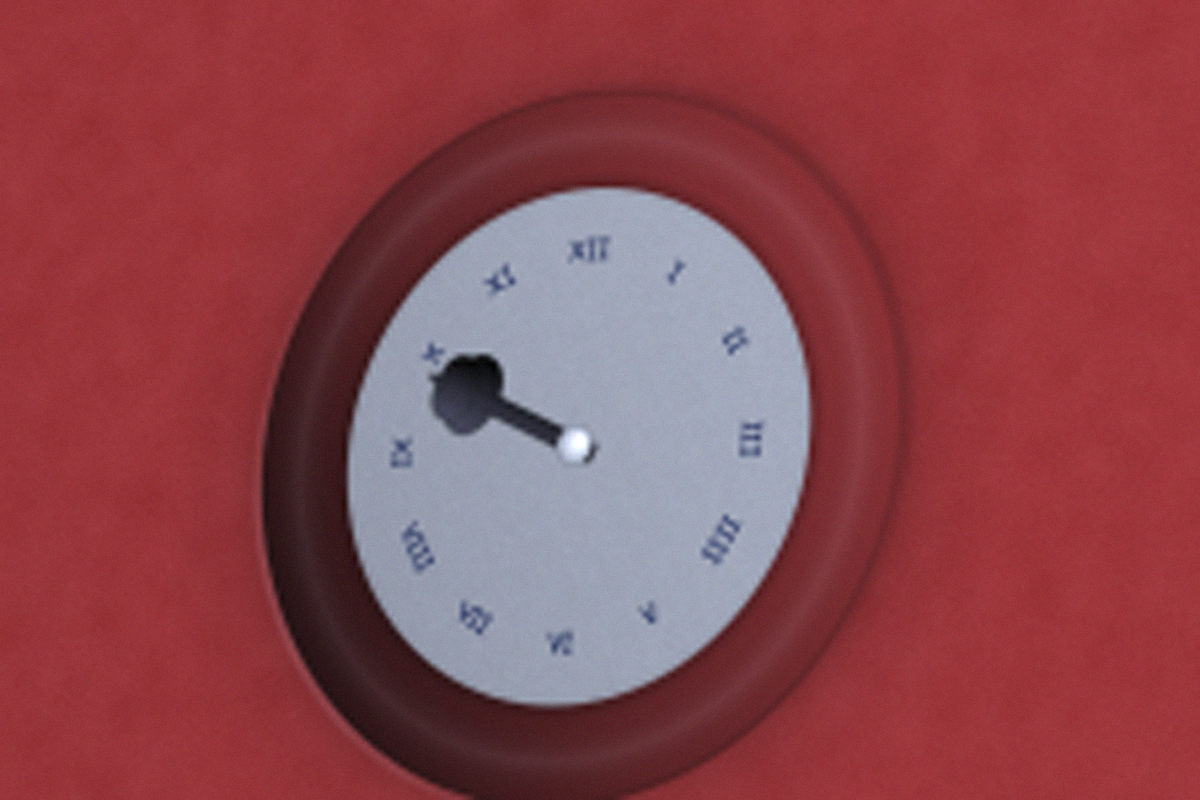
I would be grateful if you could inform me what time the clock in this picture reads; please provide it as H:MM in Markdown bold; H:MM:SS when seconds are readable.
**9:49**
